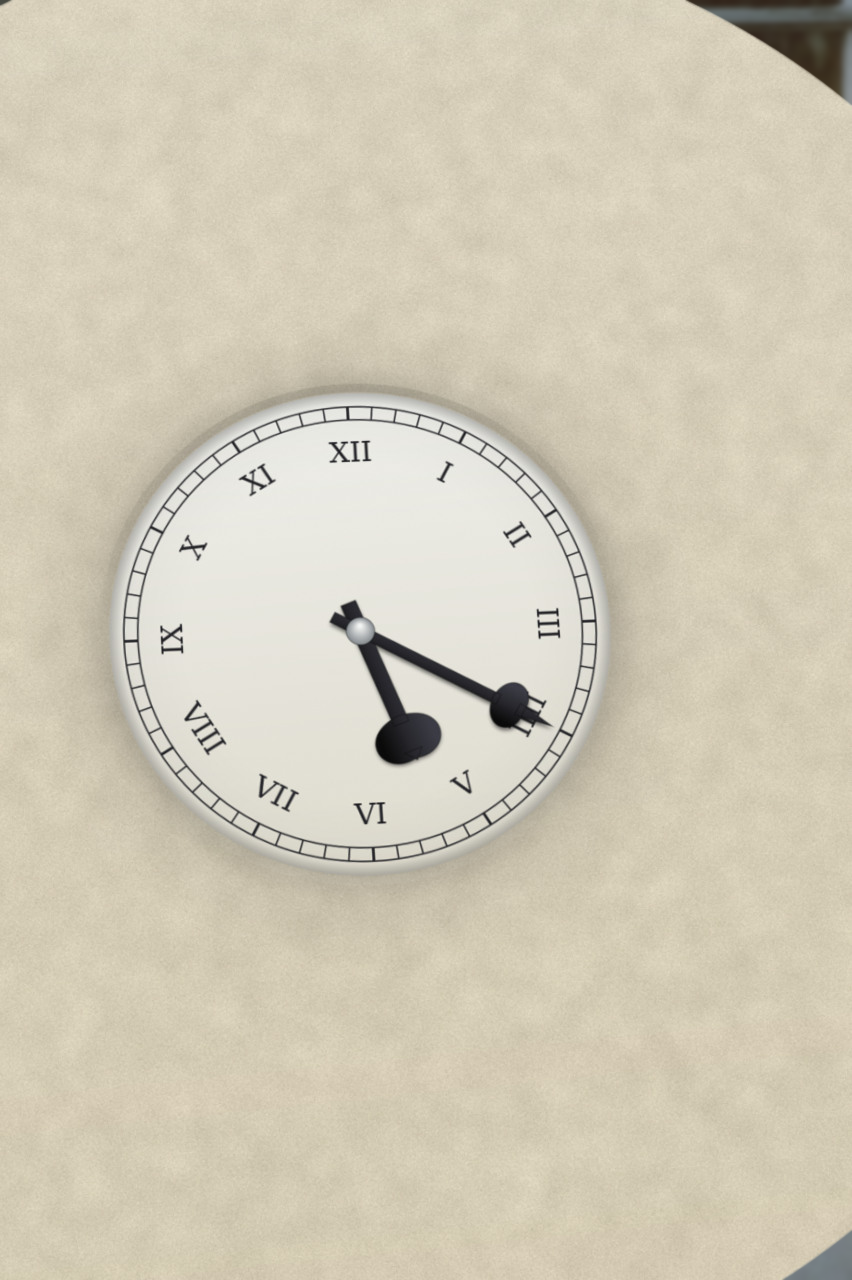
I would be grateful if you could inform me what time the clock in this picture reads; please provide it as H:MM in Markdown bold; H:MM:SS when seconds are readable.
**5:20**
